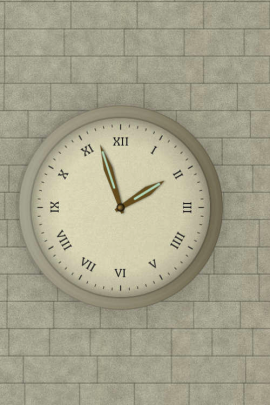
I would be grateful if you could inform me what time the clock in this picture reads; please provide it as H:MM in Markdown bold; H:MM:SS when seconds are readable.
**1:57**
